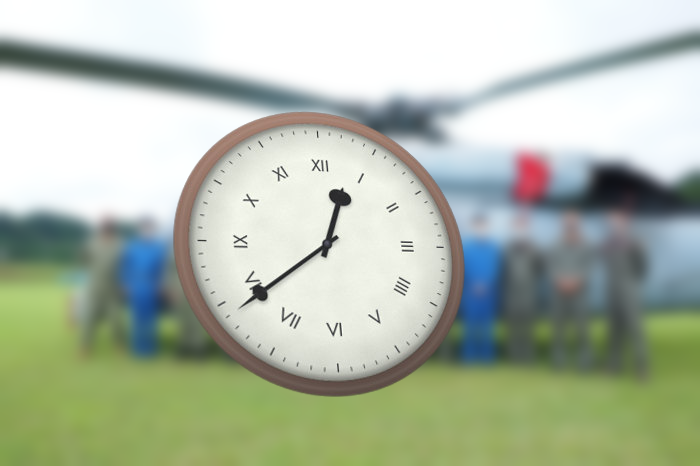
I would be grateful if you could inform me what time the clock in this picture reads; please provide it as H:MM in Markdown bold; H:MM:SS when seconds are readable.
**12:39**
